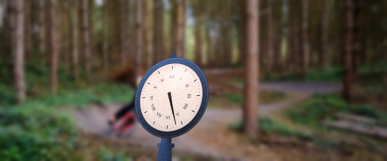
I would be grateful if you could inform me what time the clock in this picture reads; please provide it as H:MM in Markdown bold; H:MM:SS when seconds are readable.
**5:27**
